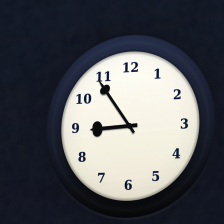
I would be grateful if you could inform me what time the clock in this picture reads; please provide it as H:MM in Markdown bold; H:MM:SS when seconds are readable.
**8:54**
